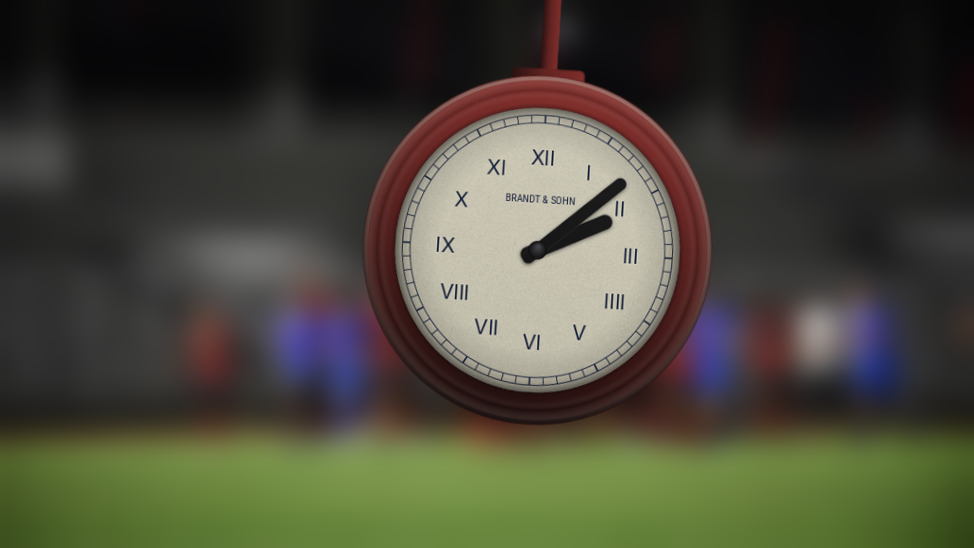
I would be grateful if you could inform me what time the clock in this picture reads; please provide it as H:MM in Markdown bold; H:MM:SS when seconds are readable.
**2:08**
